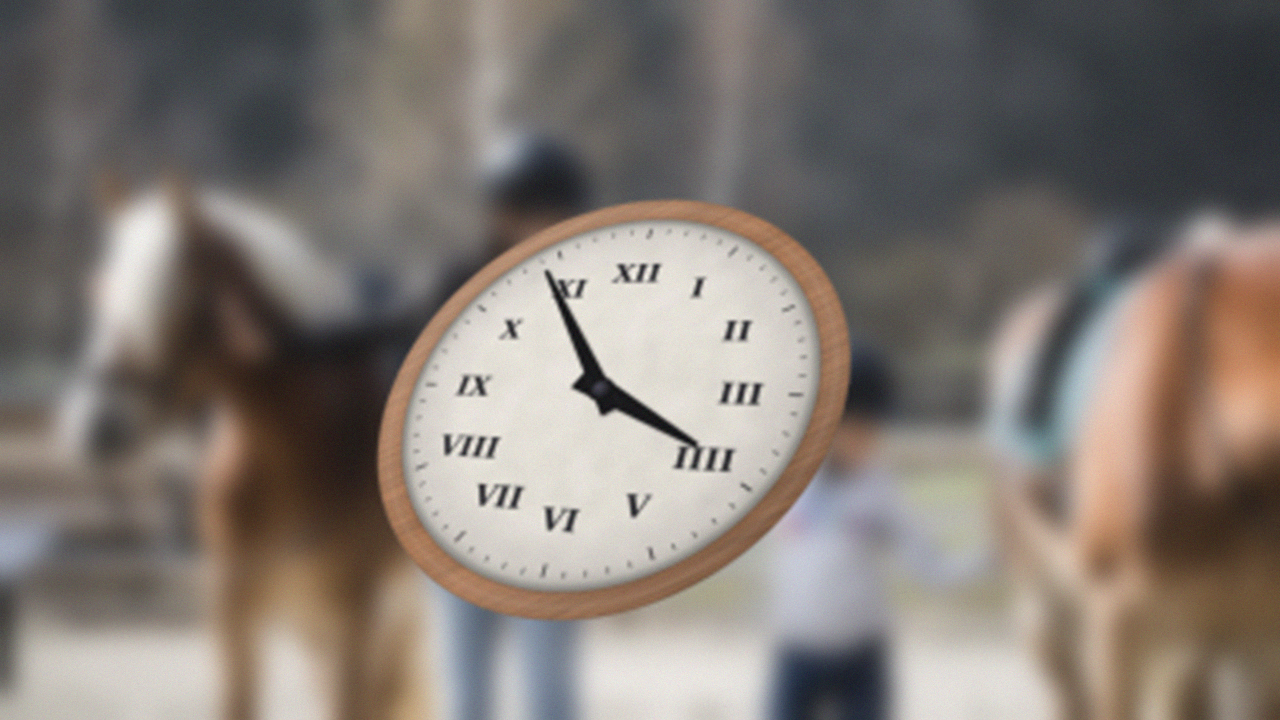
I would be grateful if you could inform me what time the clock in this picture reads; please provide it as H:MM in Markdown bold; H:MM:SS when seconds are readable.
**3:54**
